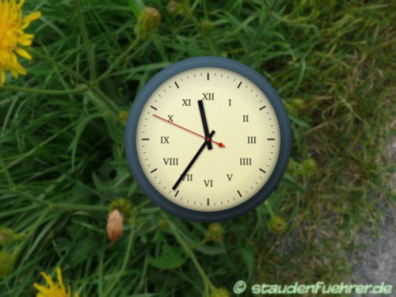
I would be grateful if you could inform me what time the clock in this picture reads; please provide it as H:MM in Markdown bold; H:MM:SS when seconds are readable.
**11:35:49**
